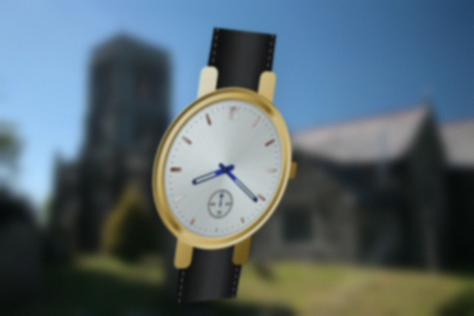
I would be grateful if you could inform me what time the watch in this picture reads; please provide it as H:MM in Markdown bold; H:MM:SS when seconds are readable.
**8:21**
